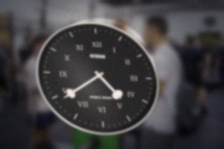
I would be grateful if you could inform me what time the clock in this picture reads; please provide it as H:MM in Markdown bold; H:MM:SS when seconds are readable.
**4:39**
